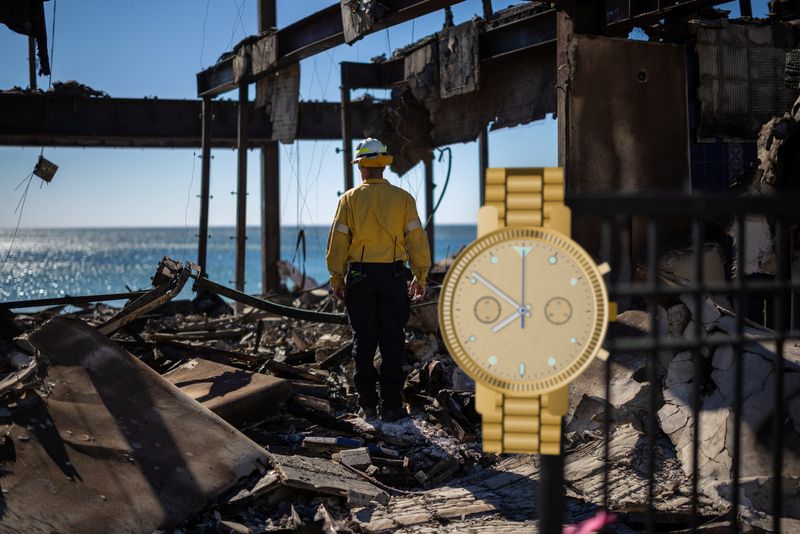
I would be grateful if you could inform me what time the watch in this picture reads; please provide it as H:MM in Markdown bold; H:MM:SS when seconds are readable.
**7:51**
